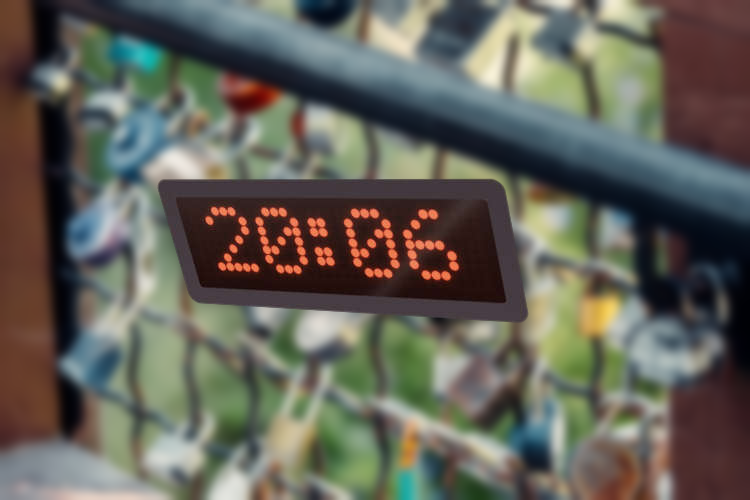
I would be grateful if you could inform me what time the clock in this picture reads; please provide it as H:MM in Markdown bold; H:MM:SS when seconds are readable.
**20:06**
